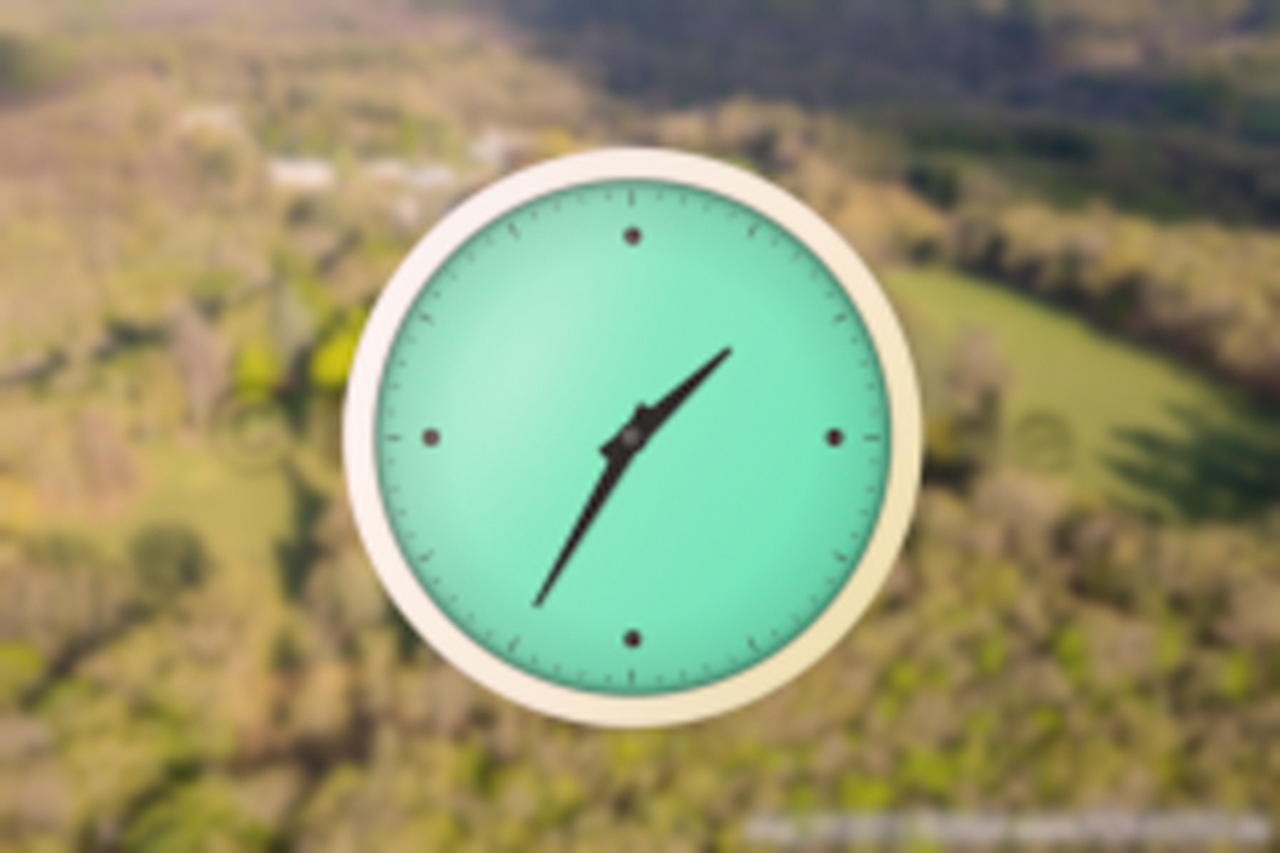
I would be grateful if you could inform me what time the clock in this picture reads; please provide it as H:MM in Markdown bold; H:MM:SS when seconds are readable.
**1:35**
